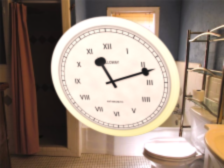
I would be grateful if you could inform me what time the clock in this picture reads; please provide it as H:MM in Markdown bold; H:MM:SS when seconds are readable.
**11:12**
